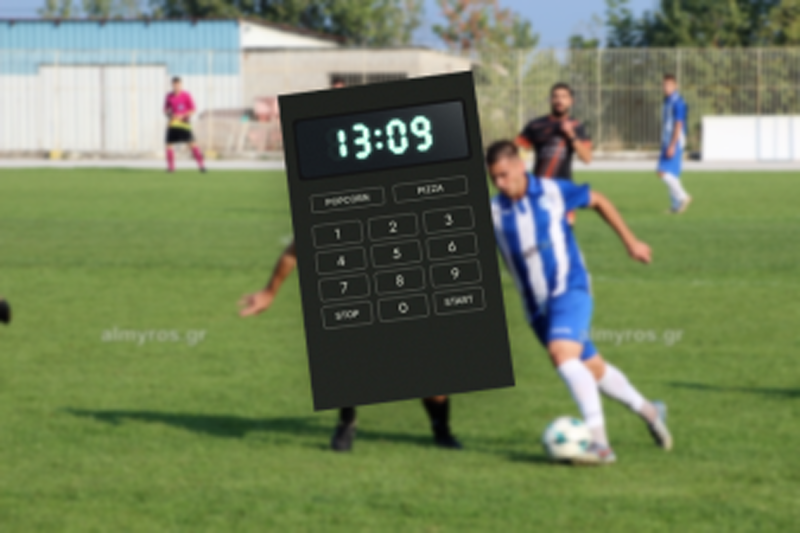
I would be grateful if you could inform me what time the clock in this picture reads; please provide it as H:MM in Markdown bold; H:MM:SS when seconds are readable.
**13:09**
